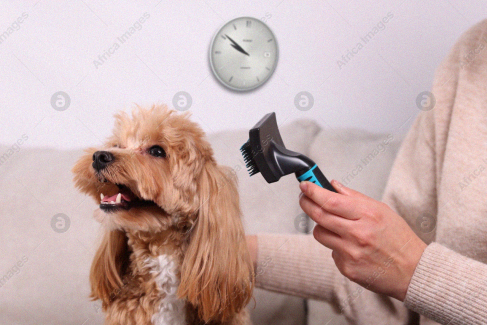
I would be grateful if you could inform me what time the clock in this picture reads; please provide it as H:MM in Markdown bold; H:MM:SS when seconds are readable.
**9:51**
